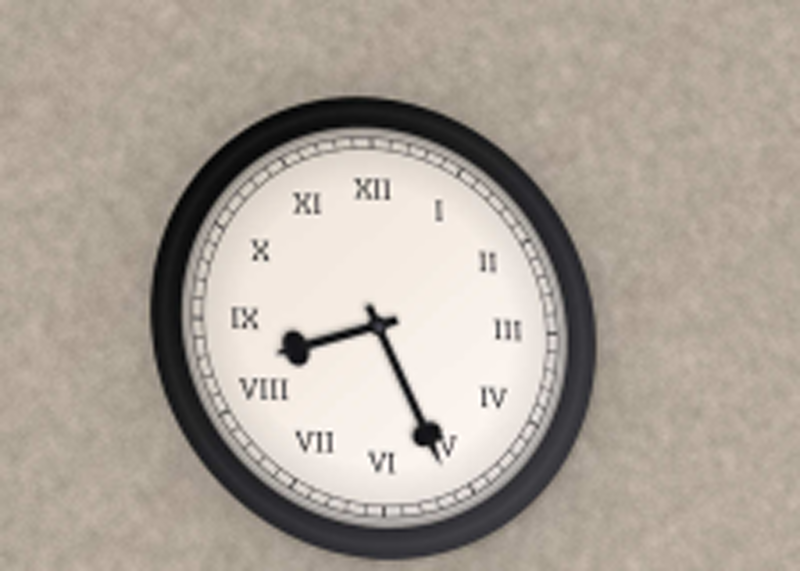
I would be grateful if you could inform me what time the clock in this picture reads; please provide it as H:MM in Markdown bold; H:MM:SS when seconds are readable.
**8:26**
